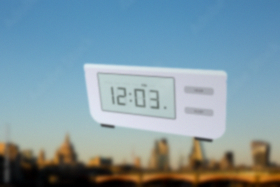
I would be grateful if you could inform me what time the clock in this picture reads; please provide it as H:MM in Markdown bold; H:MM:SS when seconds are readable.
**12:03**
